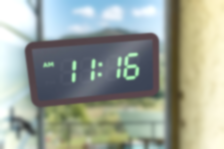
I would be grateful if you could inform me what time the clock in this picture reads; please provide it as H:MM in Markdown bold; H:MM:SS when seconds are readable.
**11:16**
